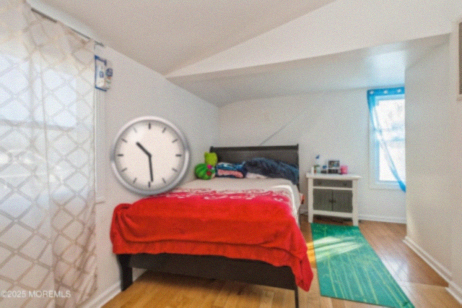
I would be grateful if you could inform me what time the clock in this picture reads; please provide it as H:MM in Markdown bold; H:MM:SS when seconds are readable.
**10:29**
